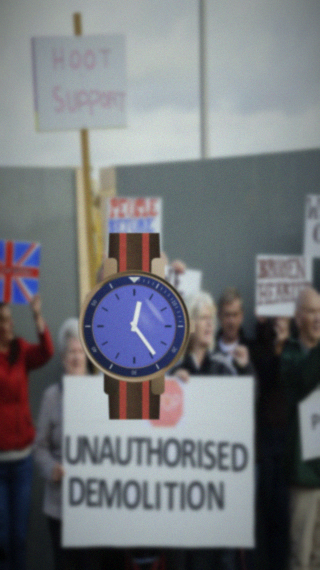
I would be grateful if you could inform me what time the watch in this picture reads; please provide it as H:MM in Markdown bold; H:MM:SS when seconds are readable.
**12:24**
